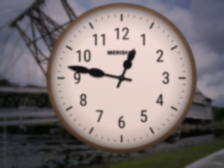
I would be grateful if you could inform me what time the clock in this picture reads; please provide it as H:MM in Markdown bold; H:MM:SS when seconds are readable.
**12:47**
